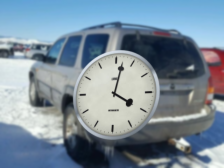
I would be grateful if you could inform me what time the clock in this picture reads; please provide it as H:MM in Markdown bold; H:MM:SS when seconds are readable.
**4:02**
